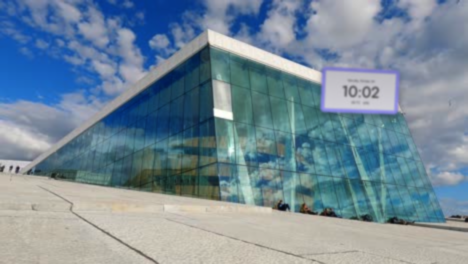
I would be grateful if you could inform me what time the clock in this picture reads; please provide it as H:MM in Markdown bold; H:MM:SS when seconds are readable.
**10:02**
